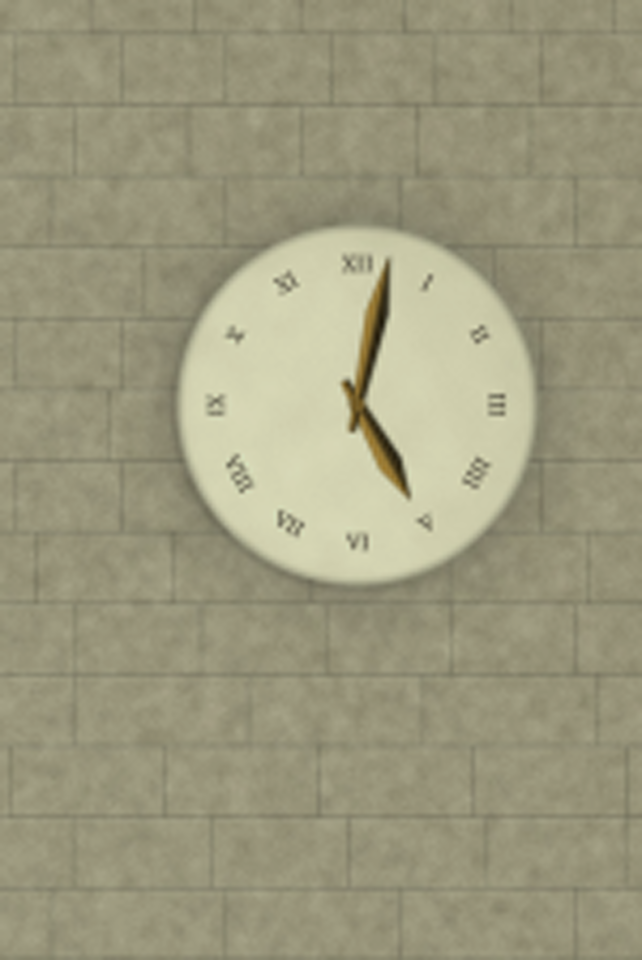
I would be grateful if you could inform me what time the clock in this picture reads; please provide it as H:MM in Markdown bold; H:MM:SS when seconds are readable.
**5:02**
